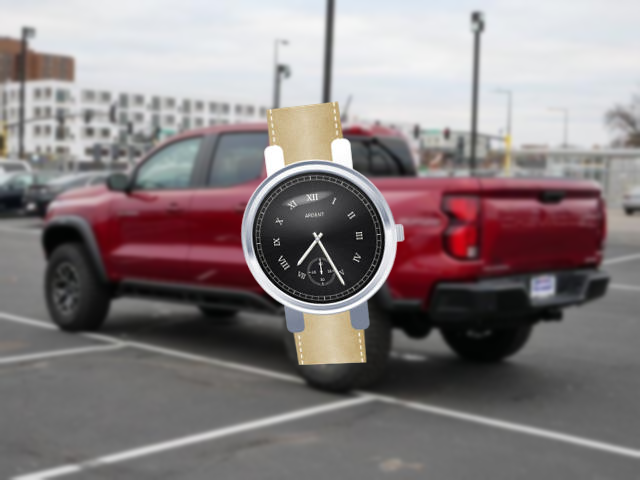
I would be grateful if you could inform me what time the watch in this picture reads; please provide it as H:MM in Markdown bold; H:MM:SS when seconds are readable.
**7:26**
